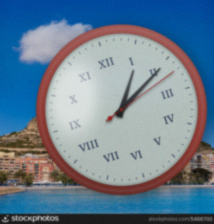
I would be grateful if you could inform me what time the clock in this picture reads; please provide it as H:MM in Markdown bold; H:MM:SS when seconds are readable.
**1:10:12**
